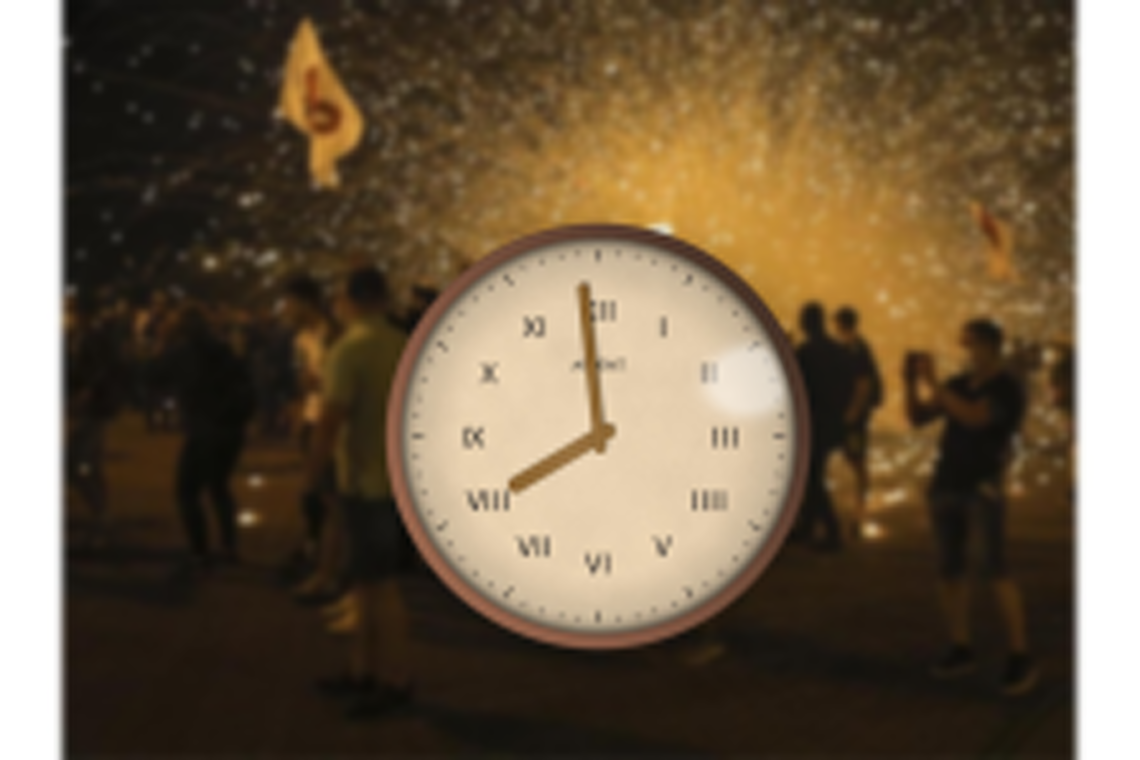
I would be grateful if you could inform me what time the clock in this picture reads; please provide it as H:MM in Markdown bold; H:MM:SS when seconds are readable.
**7:59**
